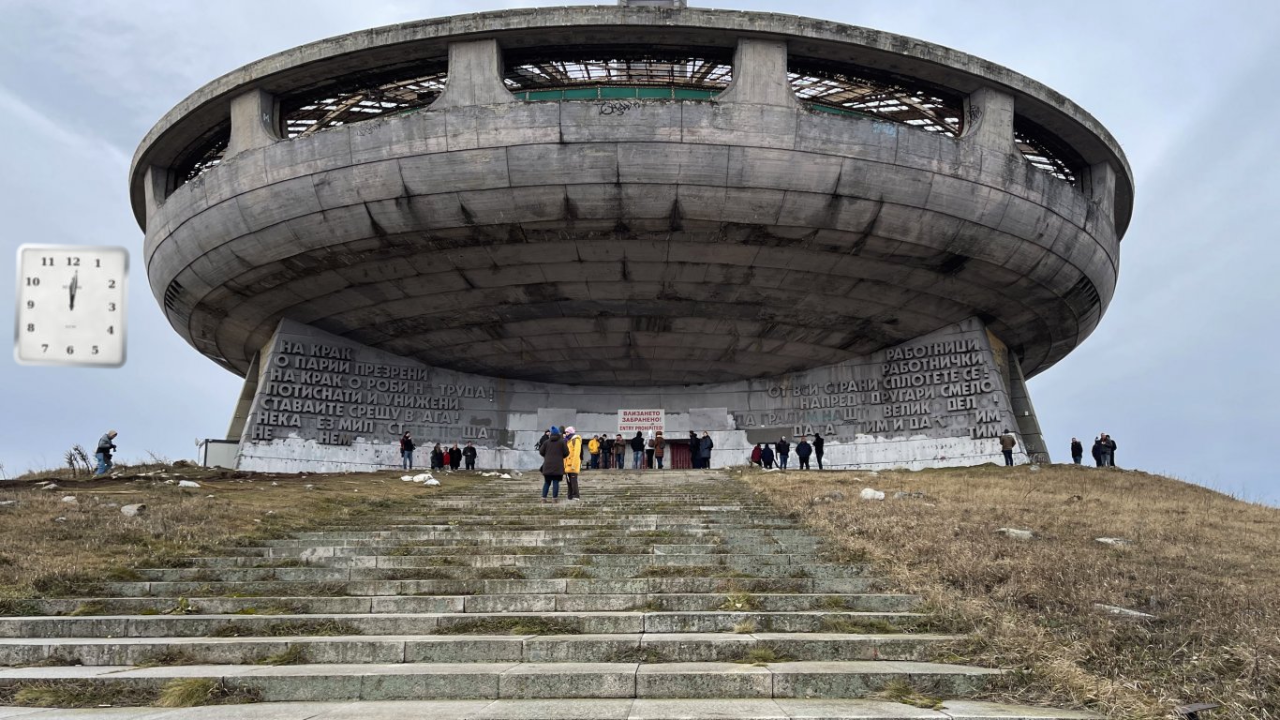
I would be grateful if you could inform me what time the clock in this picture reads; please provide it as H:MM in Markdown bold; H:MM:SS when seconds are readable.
**12:01**
